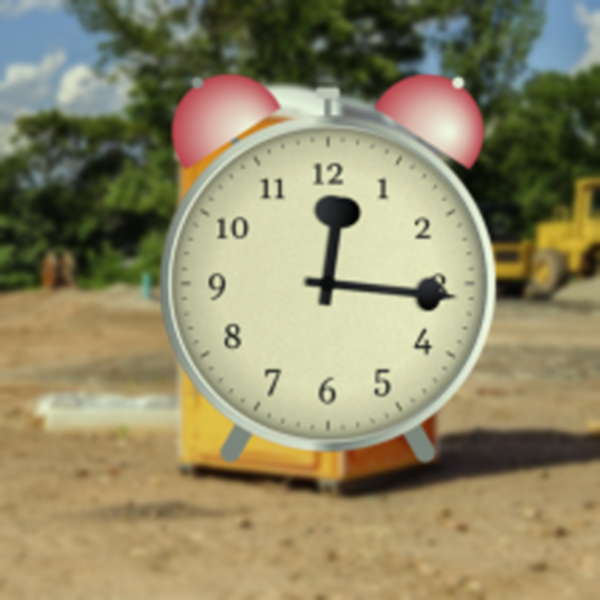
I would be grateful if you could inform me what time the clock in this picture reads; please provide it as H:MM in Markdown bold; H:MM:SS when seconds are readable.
**12:16**
